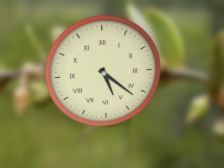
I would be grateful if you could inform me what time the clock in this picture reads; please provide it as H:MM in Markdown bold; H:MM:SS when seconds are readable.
**5:22**
